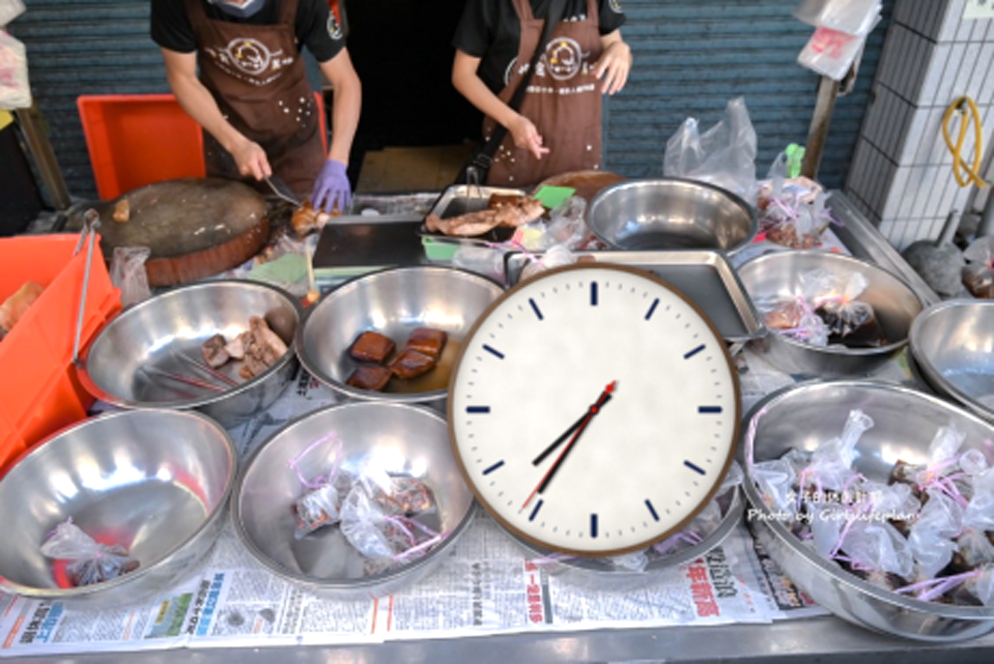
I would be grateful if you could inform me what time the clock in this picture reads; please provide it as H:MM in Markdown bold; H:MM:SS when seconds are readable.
**7:35:36**
